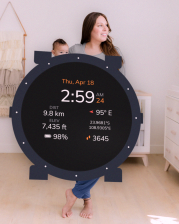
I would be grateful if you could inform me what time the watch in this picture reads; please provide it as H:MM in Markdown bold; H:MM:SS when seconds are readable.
**2:59:24**
